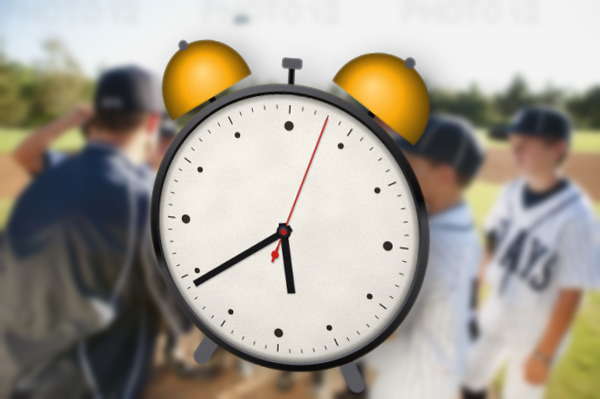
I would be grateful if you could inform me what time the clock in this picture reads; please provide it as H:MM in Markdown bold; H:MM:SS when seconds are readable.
**5:39:03**
